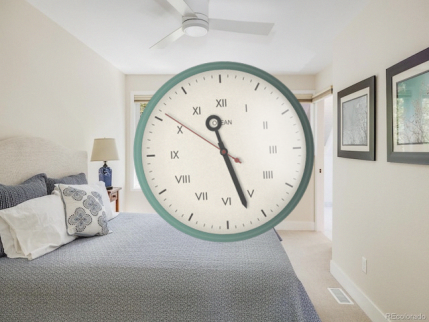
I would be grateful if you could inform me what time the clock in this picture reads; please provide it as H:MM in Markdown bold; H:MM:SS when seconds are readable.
**11:26:51**
